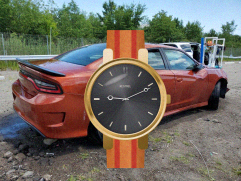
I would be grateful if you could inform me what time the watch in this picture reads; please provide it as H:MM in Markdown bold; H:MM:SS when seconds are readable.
**9:11**
